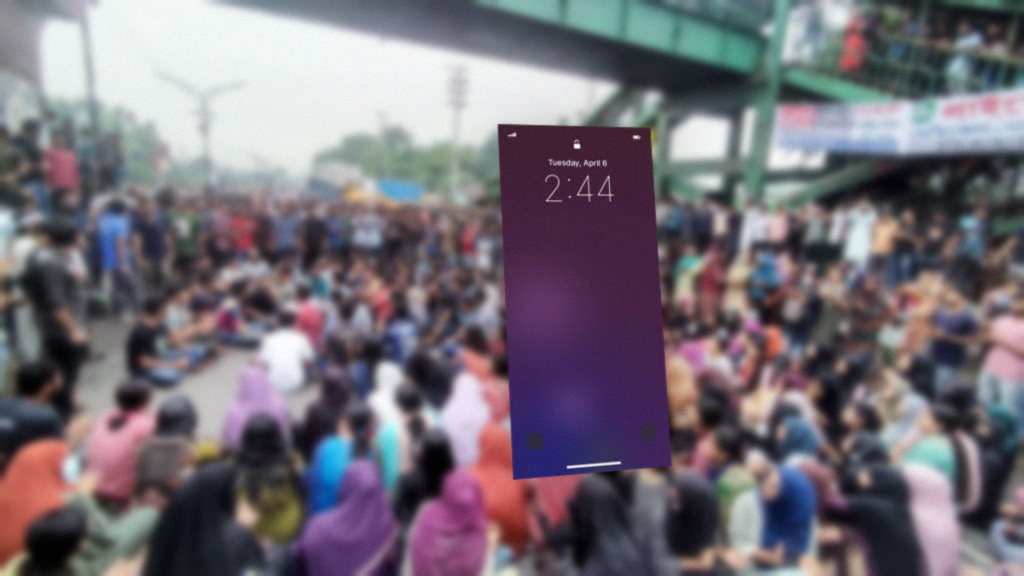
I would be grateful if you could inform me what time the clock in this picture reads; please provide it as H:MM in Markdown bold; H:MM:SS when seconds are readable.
**2:44**
